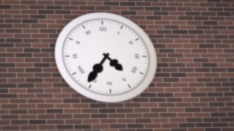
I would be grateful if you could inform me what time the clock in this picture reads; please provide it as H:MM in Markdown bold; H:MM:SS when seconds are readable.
**4:36**
